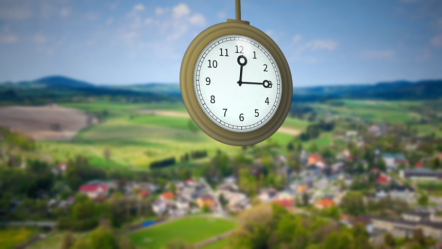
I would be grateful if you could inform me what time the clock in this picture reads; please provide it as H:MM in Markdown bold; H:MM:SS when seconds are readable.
**12:15**
